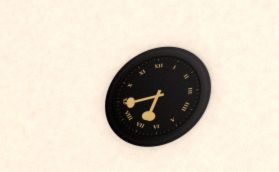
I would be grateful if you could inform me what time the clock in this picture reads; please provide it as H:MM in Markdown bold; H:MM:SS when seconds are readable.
**6:44**
